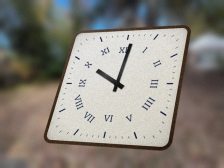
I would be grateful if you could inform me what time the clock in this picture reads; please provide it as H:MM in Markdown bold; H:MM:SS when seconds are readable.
**10:01**
